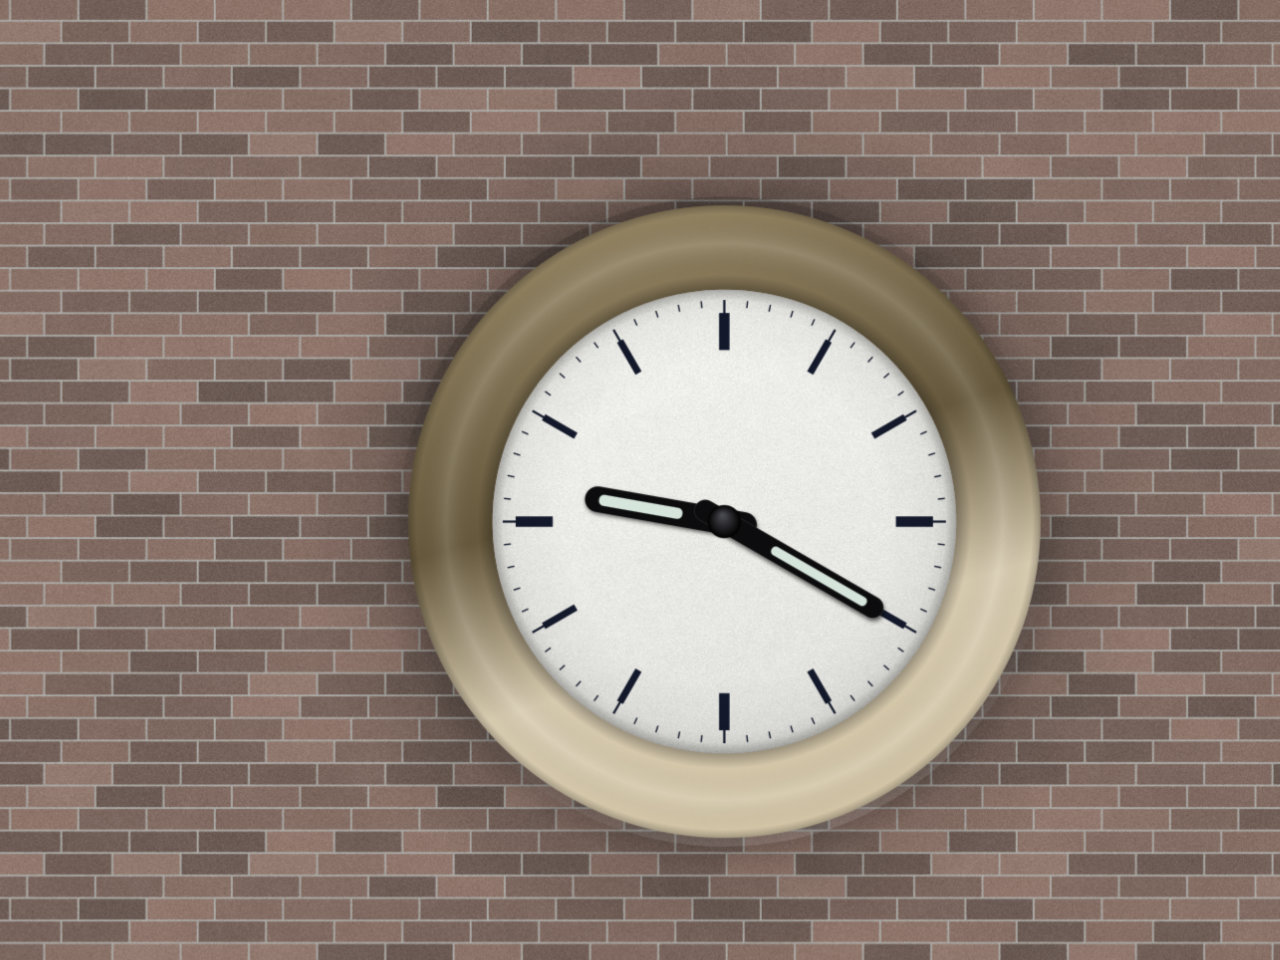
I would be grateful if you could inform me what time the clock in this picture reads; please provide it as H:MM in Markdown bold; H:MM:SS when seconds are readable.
**9:20**
